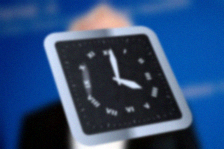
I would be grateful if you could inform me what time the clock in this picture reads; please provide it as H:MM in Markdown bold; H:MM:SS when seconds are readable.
**4:01**
